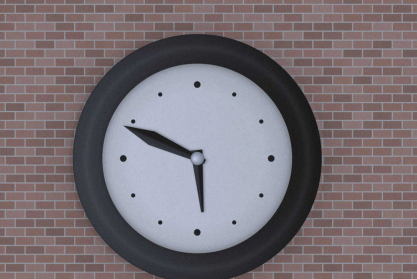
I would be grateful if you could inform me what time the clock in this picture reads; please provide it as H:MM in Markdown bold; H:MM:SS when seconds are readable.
**5:49**
